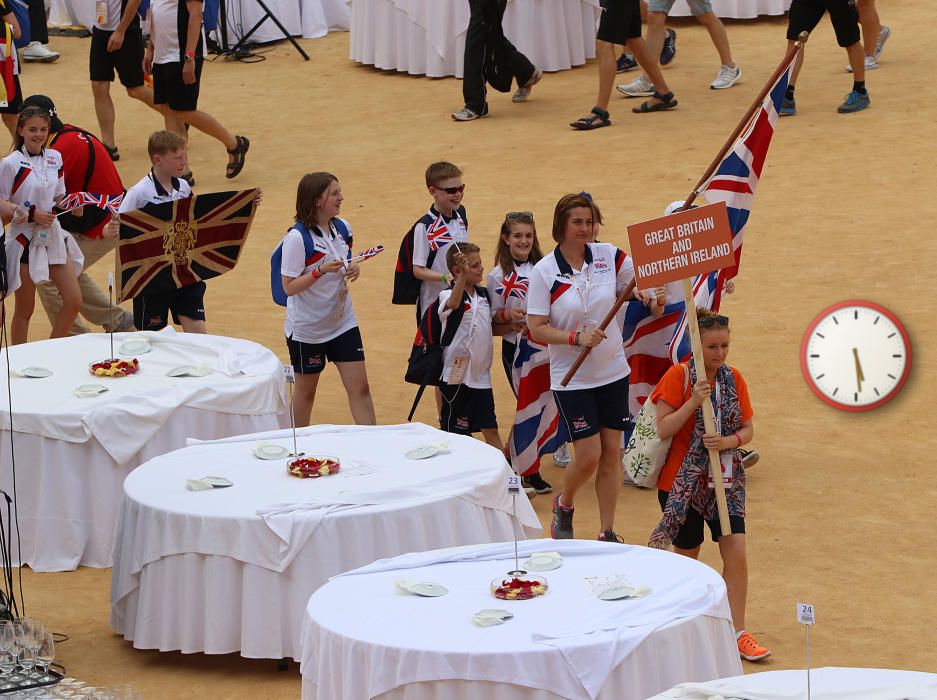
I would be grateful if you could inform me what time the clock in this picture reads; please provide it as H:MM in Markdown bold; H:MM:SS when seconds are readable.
**5:29**
